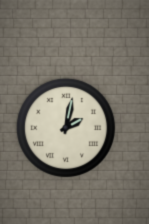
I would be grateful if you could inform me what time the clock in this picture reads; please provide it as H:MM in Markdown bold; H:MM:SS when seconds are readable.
**2:02**
